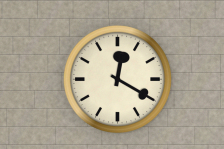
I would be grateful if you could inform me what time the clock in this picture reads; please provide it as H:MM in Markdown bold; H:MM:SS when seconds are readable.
**12:20**
